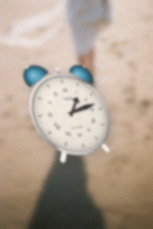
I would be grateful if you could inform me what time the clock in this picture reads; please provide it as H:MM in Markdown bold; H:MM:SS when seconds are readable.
**1:13**
